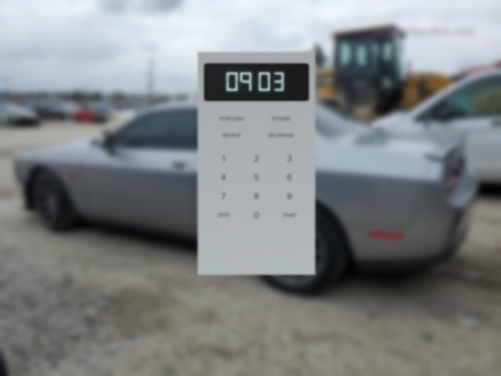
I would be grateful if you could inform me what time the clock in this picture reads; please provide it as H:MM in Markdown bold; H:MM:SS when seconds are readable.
**9:03**
